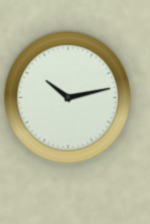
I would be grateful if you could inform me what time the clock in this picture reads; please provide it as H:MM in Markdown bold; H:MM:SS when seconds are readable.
**10:13**
